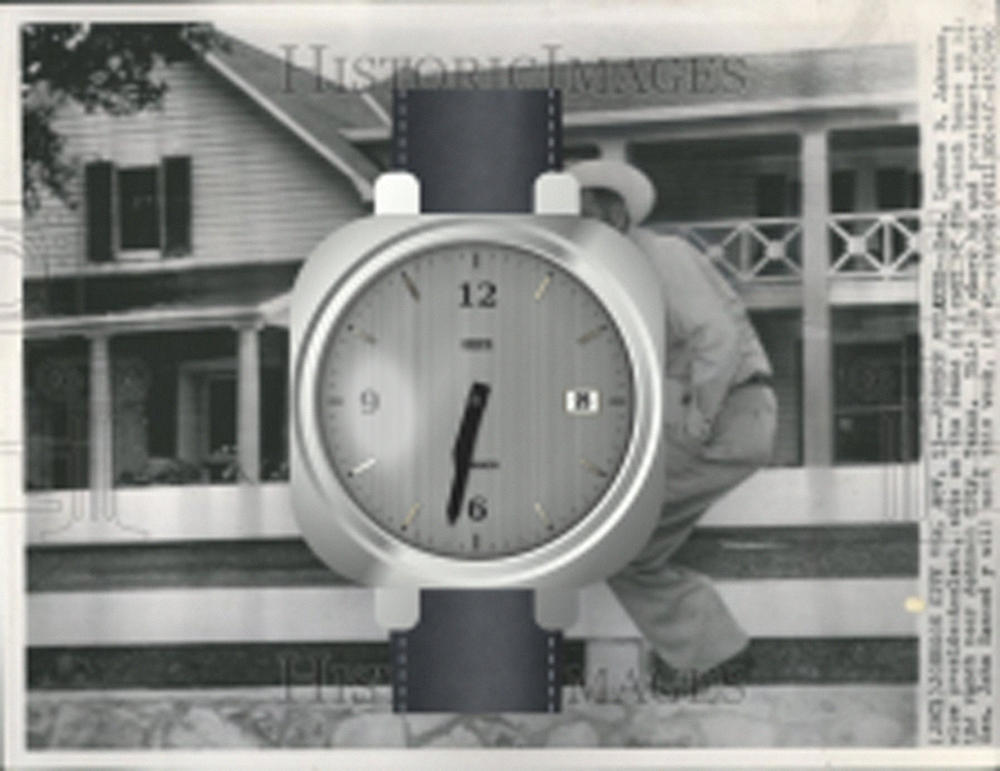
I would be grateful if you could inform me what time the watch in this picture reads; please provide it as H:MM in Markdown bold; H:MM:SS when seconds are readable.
**6:32**
